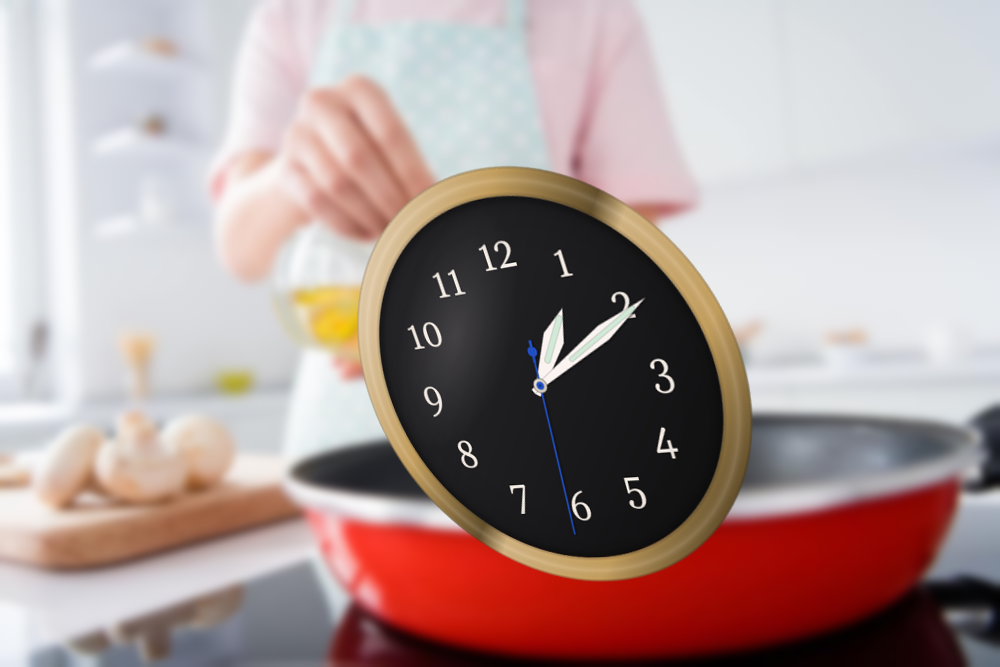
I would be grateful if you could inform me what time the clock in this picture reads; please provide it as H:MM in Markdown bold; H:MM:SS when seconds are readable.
**1:10:31**
